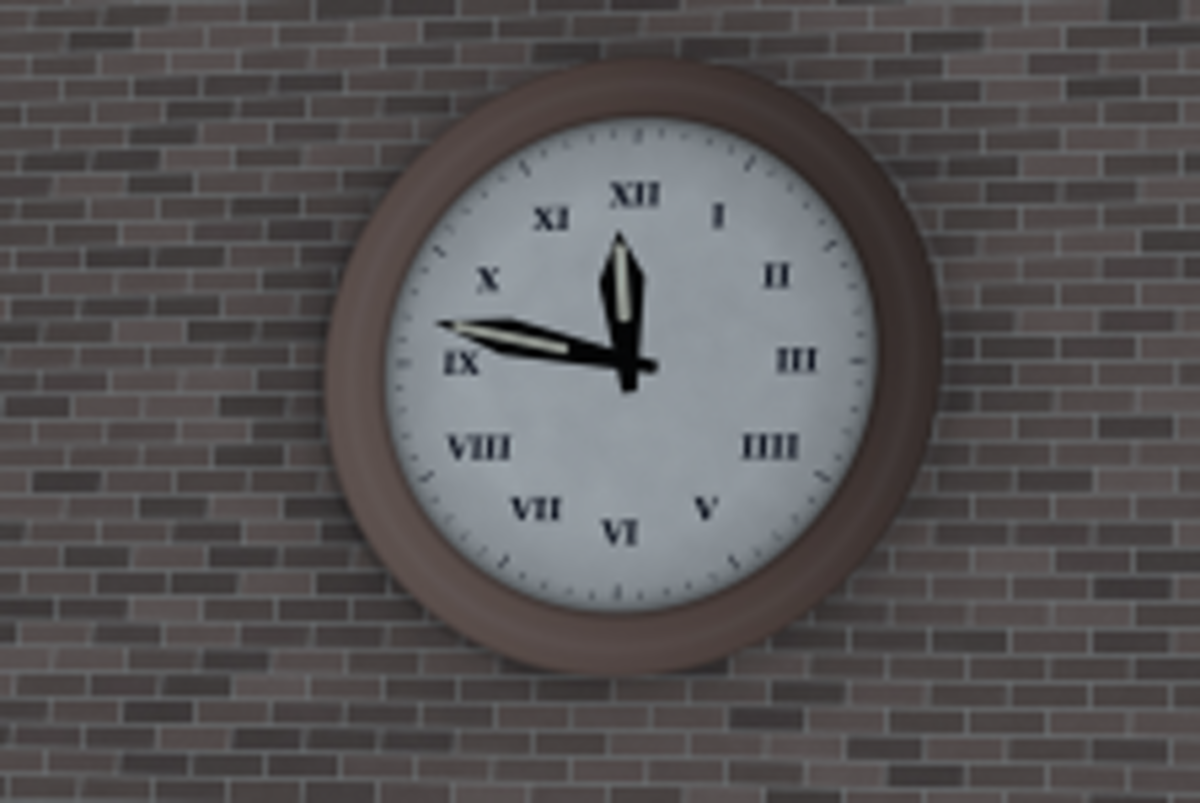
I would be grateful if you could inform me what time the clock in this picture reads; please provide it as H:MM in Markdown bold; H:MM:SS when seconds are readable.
**11:47**
